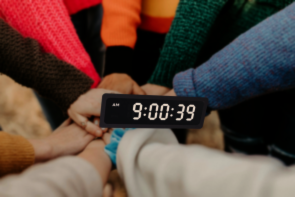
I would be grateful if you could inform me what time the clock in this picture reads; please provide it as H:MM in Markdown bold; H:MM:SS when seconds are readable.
**9:00:39**
